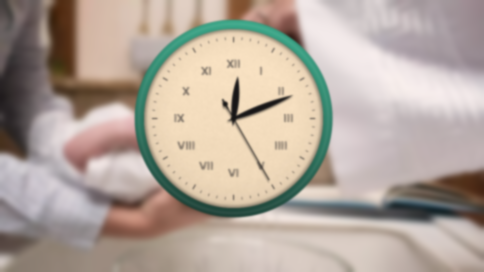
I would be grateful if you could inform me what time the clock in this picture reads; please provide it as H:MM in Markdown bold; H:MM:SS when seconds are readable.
**12:11:25**
